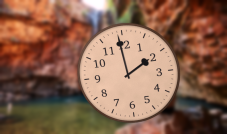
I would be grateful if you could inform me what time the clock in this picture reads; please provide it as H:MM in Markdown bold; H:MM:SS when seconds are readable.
**1:59**
